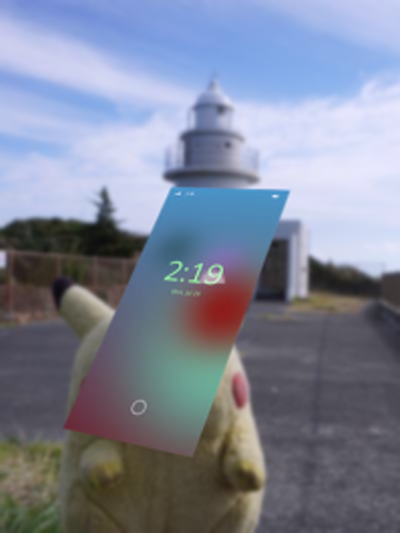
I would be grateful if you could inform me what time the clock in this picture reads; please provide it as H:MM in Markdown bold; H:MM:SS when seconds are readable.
**2:19**
